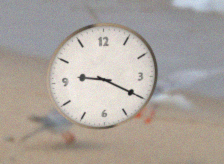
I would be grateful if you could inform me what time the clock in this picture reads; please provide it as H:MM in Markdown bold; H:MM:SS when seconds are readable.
**9:20**
